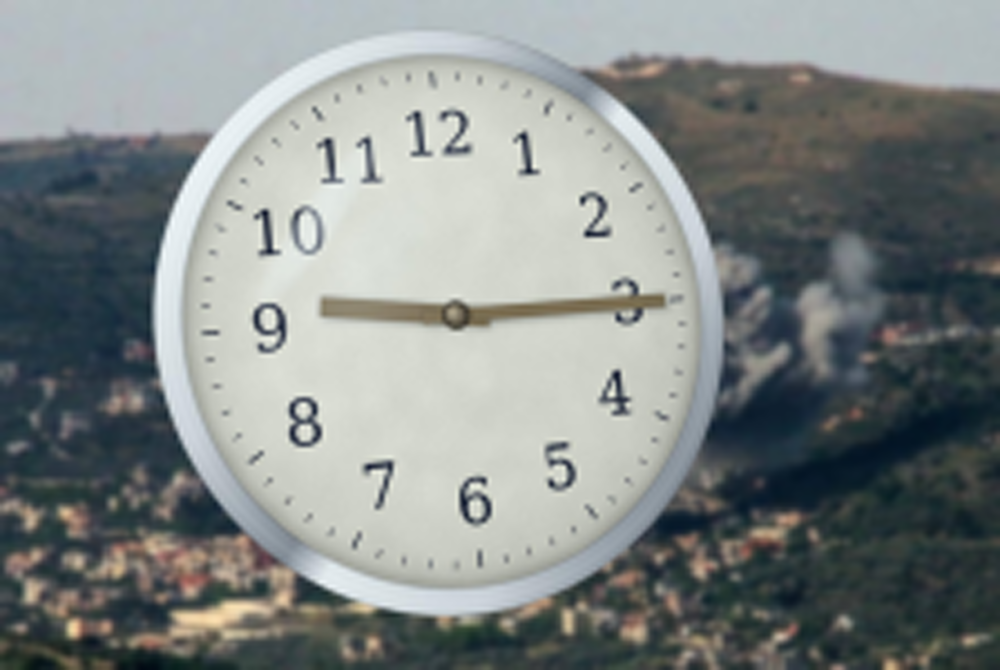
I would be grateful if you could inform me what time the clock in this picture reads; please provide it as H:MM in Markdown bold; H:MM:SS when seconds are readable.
**9:15**
